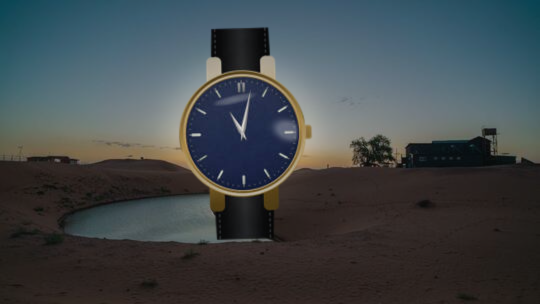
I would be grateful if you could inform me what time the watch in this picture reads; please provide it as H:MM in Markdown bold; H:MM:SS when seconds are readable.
**11:02**
